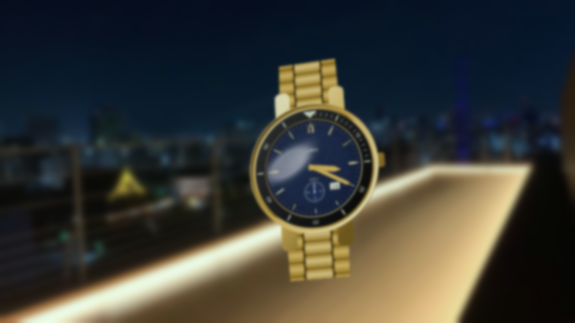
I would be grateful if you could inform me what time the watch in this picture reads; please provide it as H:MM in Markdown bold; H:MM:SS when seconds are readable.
**3:20**
